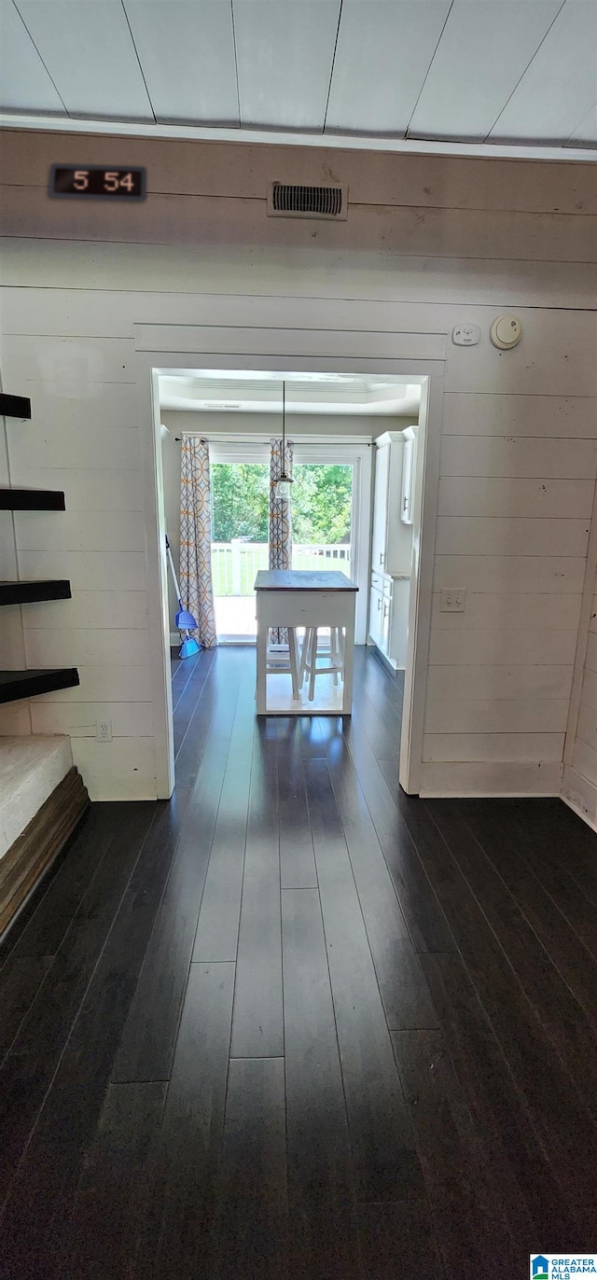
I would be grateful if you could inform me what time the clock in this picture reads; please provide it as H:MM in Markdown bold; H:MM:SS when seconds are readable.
**5:54**
